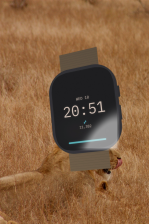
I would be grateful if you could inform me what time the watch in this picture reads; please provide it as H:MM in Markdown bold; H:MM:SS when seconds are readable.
**20:51**
